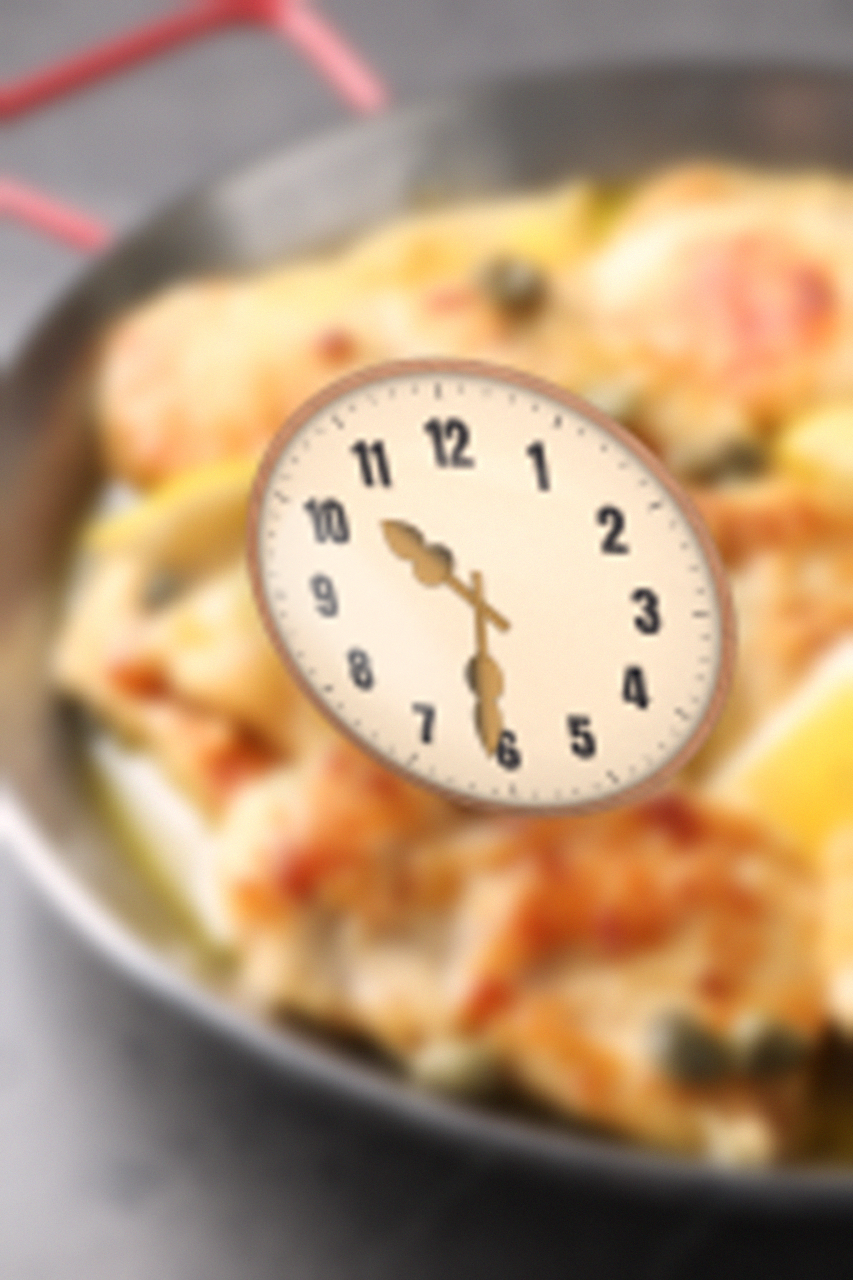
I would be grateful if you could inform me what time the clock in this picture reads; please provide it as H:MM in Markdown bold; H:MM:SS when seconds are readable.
**10:31**
